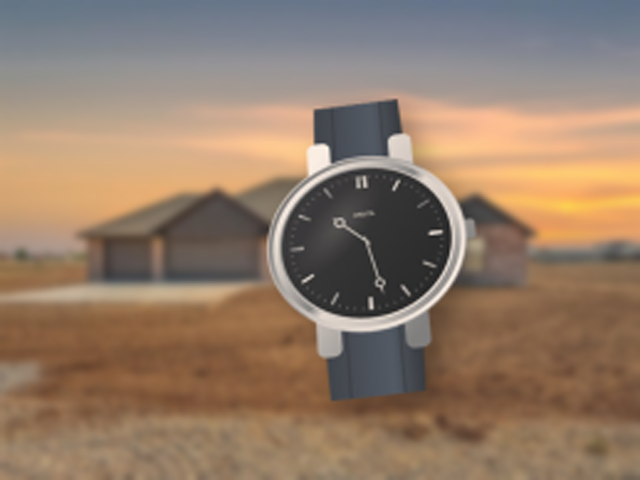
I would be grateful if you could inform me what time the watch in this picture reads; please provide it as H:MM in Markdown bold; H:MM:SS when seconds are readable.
**10:28**
